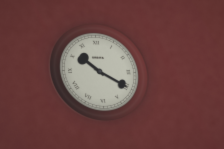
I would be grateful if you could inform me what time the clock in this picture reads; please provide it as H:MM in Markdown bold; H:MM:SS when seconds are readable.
**10:20**
